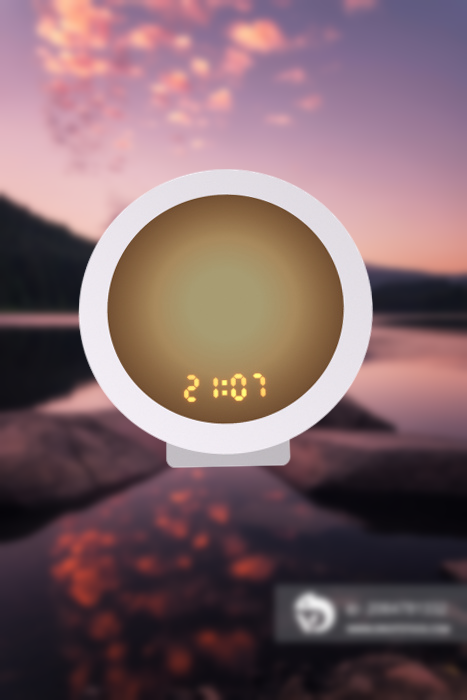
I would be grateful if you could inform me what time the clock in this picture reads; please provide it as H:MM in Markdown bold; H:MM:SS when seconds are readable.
**21:07**
